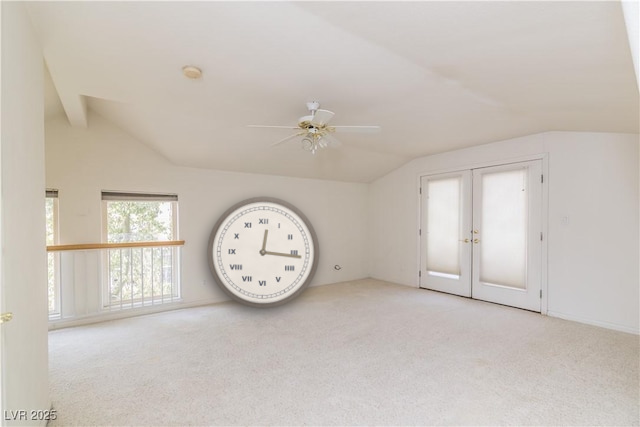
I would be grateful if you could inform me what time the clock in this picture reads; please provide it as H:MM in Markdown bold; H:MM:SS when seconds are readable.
**12:16**
